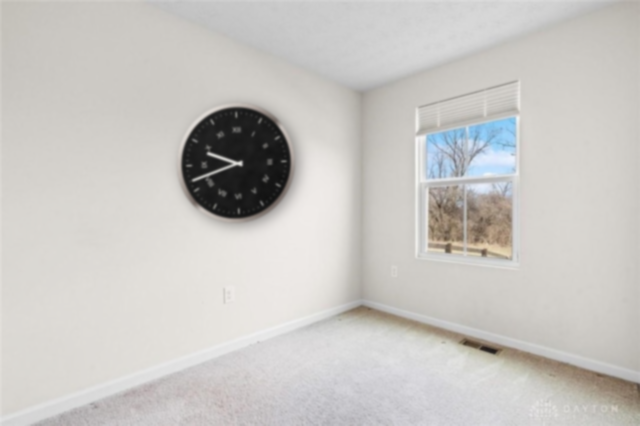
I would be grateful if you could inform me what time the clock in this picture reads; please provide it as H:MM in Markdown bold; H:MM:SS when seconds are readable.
**9:42**
